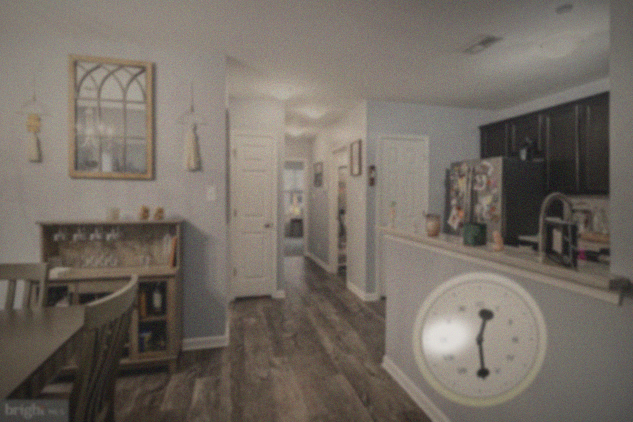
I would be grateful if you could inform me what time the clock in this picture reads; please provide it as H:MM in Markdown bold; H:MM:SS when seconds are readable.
**12:29**
